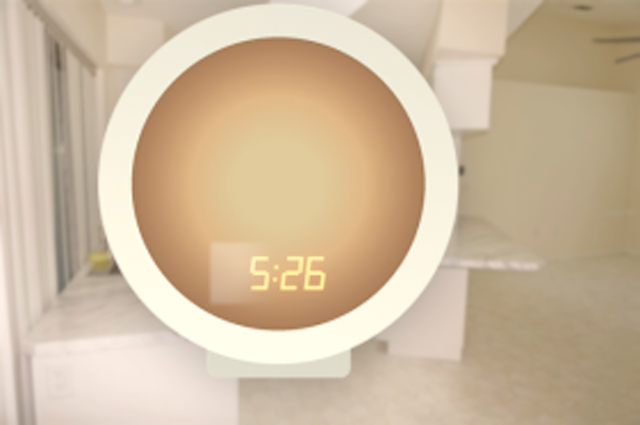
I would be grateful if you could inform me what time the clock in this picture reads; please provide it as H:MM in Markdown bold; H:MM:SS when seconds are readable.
**5:26**
